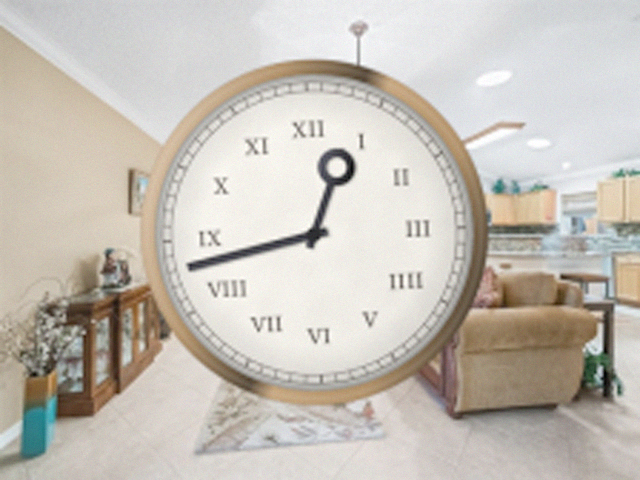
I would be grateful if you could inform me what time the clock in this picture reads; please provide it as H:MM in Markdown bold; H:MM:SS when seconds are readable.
**12:43**
